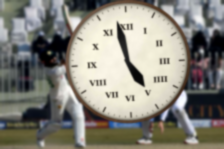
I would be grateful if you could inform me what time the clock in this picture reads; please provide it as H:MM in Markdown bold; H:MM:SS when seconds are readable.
**4:58**
